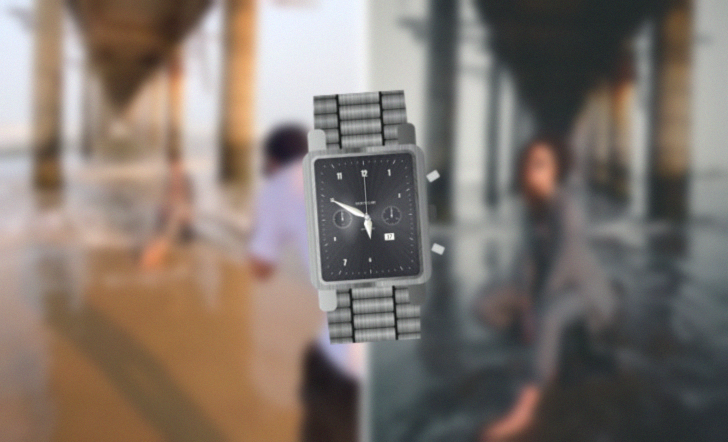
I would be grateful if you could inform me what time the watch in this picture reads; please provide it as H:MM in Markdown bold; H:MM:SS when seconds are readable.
**5:50**
